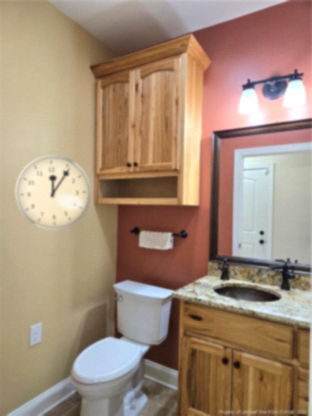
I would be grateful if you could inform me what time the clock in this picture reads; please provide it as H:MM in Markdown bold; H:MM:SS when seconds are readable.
**12:06**
